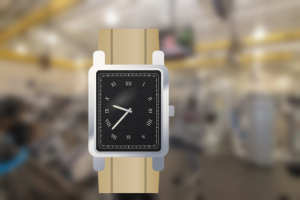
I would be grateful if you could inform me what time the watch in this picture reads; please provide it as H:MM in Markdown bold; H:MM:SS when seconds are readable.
**9:37**
